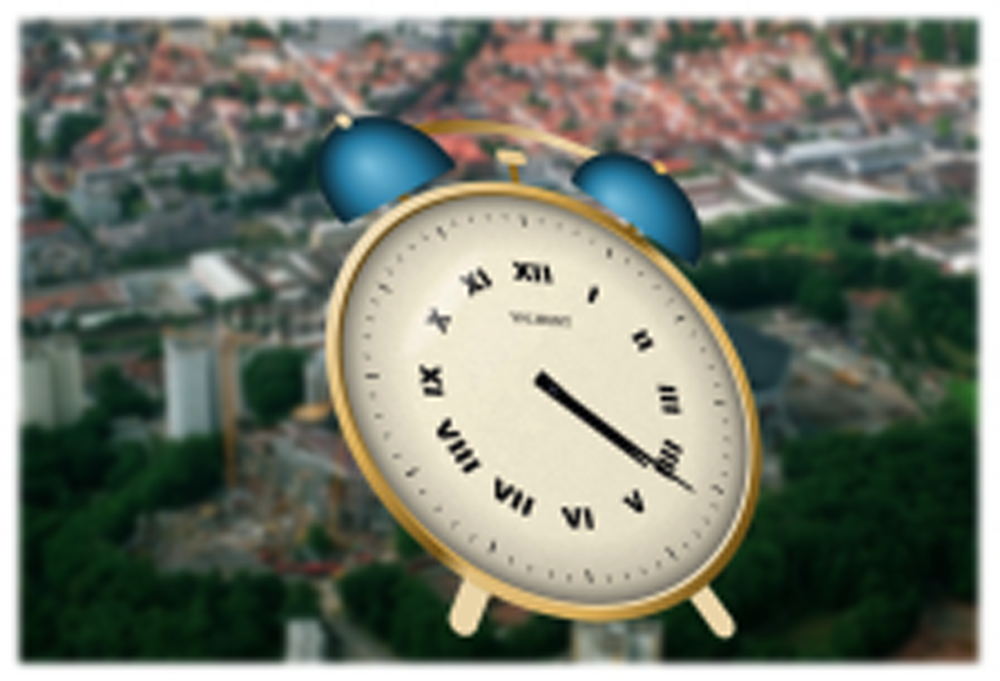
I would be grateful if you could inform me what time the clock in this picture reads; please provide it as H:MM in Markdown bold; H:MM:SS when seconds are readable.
**4:21**
